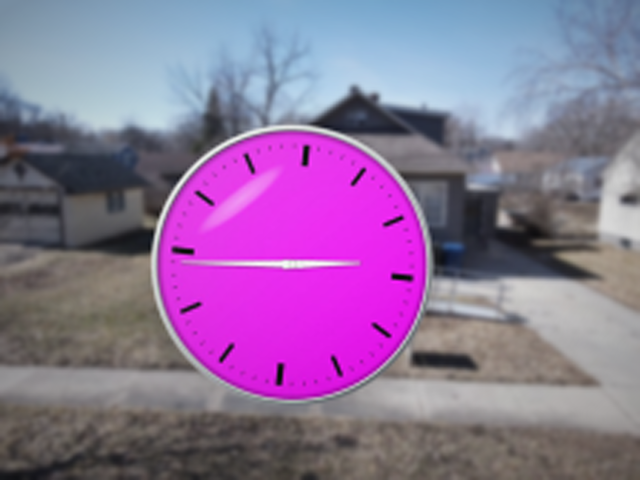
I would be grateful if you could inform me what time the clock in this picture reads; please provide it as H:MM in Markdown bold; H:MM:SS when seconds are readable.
**2:44**
